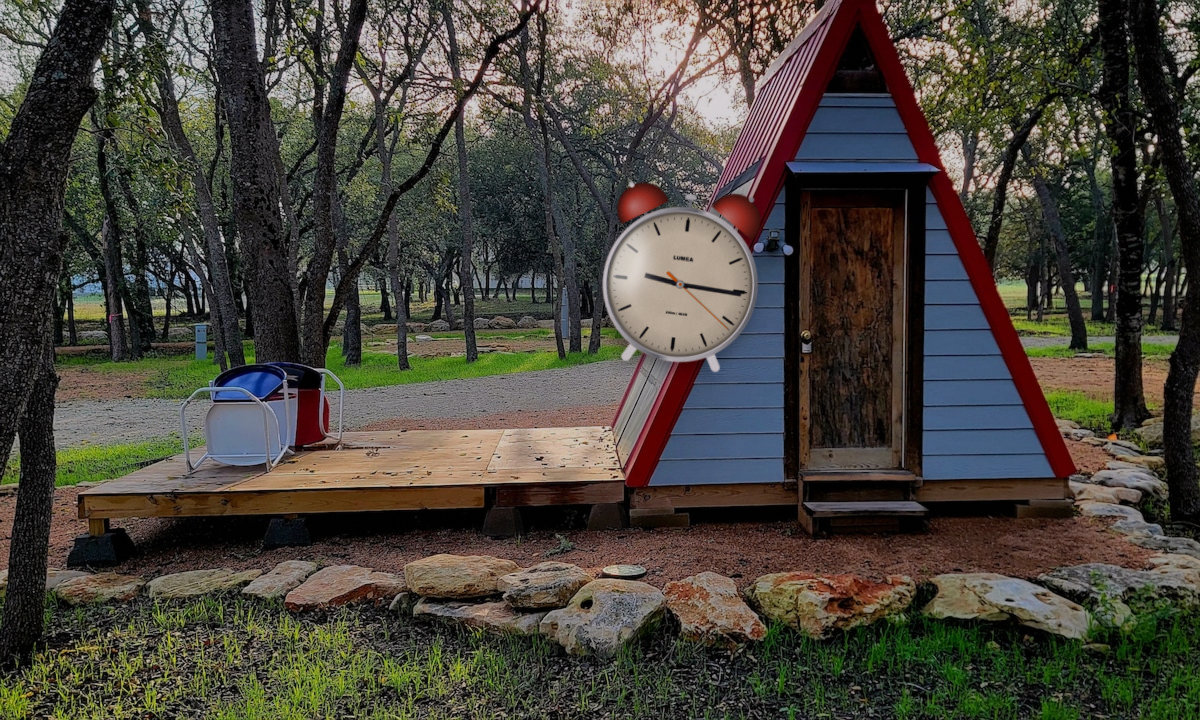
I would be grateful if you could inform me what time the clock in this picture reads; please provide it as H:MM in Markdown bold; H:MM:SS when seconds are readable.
**9:15:21**
